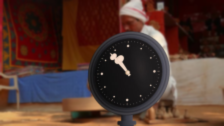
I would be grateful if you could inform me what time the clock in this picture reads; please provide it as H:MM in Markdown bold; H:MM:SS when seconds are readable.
**10:53**
